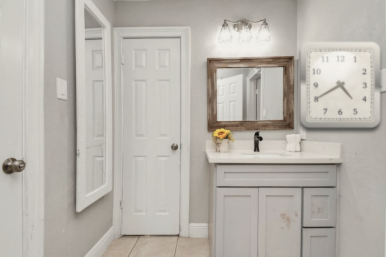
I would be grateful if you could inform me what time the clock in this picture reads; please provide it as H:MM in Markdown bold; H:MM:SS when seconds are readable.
**4:40**
